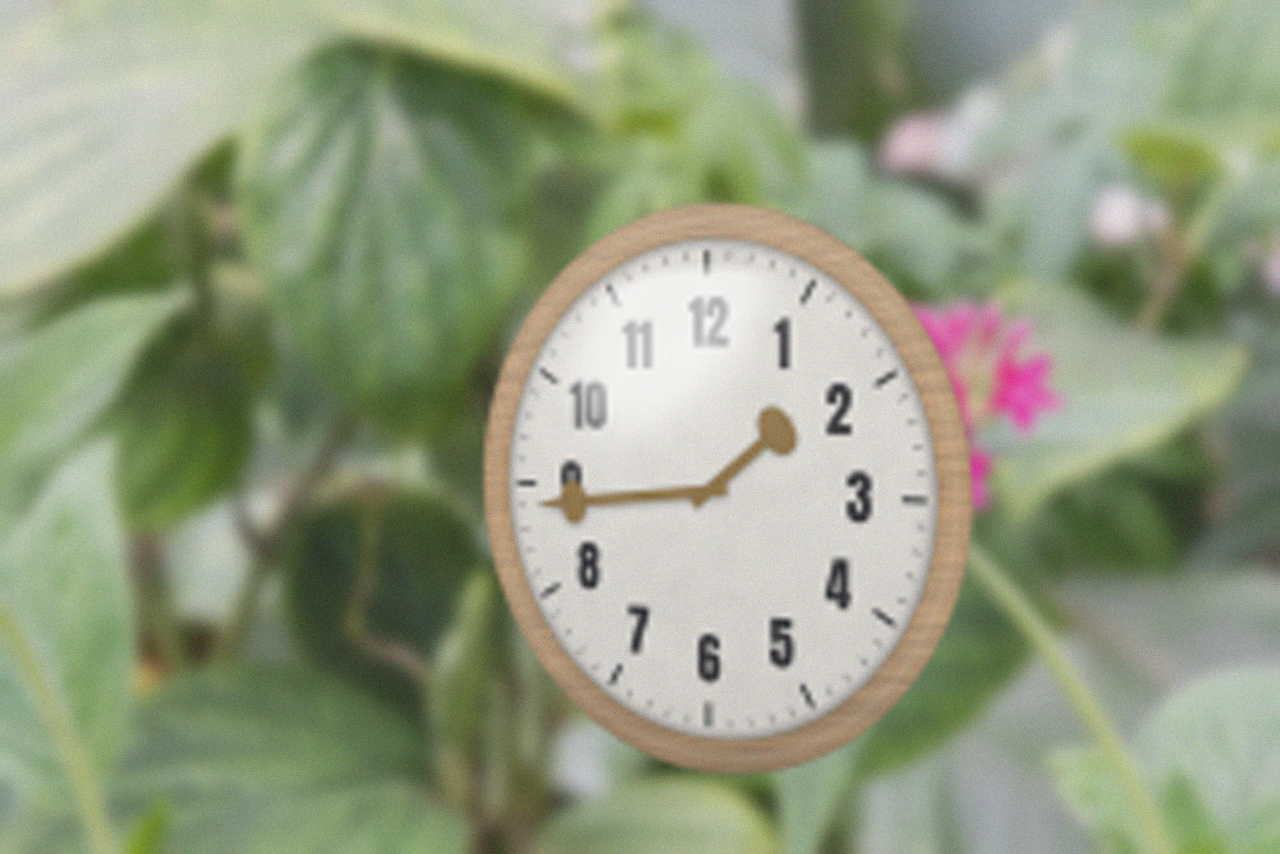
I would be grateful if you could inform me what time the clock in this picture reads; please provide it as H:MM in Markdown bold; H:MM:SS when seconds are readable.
**1:44**
